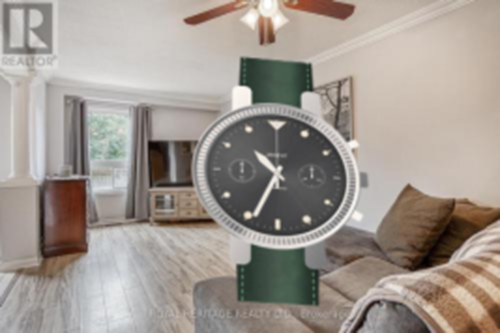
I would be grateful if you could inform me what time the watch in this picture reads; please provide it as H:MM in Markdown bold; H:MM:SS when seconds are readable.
**10:34**
